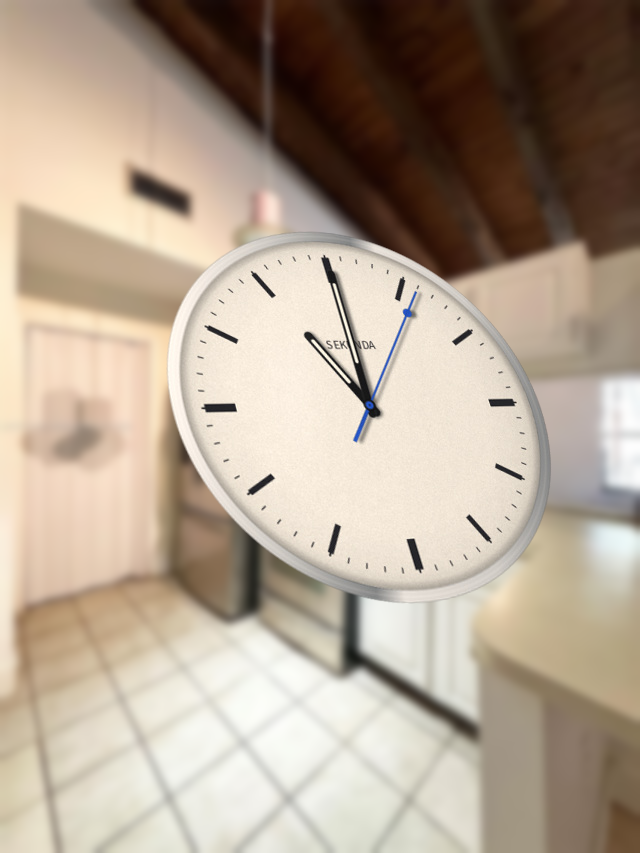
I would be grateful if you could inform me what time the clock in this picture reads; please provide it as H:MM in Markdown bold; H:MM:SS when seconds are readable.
**11:00:06**
